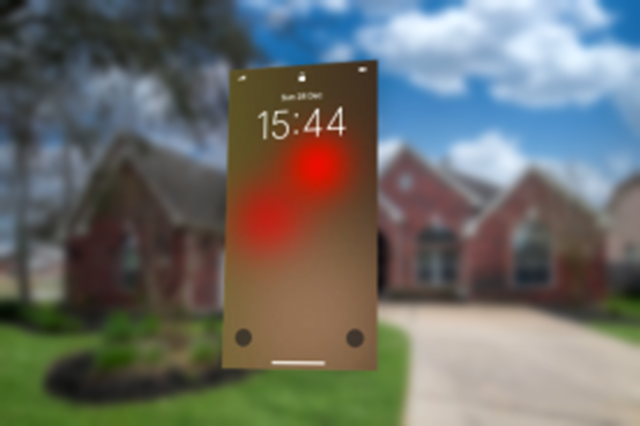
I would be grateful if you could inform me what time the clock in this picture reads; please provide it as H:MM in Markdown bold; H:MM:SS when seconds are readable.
**15:44**
